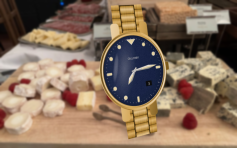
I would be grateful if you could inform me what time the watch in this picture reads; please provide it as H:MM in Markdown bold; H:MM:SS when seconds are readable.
**7:14**
